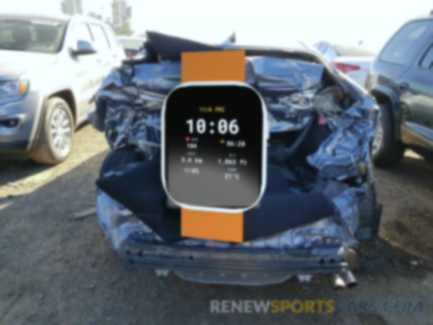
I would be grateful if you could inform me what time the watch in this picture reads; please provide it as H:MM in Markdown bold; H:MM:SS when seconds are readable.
**10:06**
